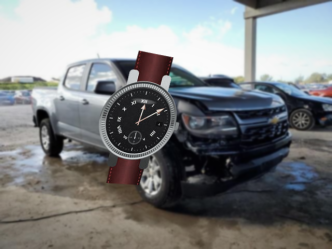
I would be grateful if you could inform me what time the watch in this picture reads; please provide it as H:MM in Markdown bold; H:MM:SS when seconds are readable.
**12:09**
